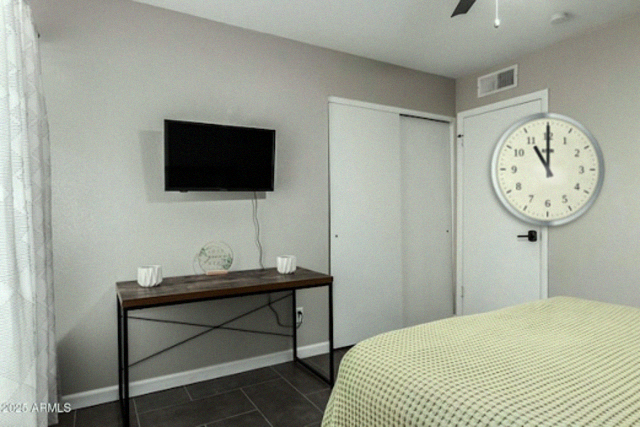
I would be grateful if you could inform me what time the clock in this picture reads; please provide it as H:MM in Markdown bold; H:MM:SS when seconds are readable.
**11:00**
